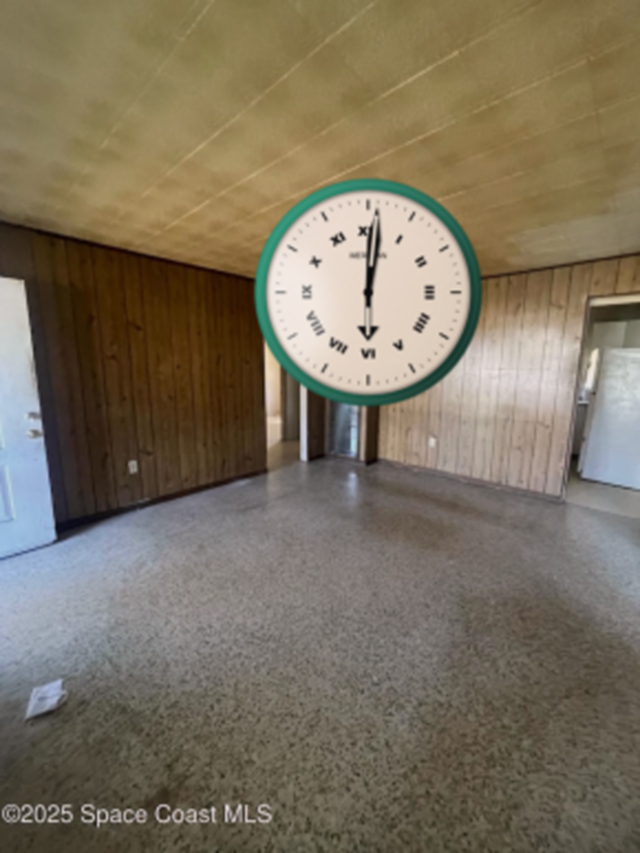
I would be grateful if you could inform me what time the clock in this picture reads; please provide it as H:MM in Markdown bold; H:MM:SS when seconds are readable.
**6:01**
